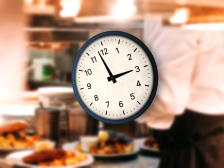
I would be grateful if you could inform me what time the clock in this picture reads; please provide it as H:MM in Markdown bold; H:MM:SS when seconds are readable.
**2:58**
